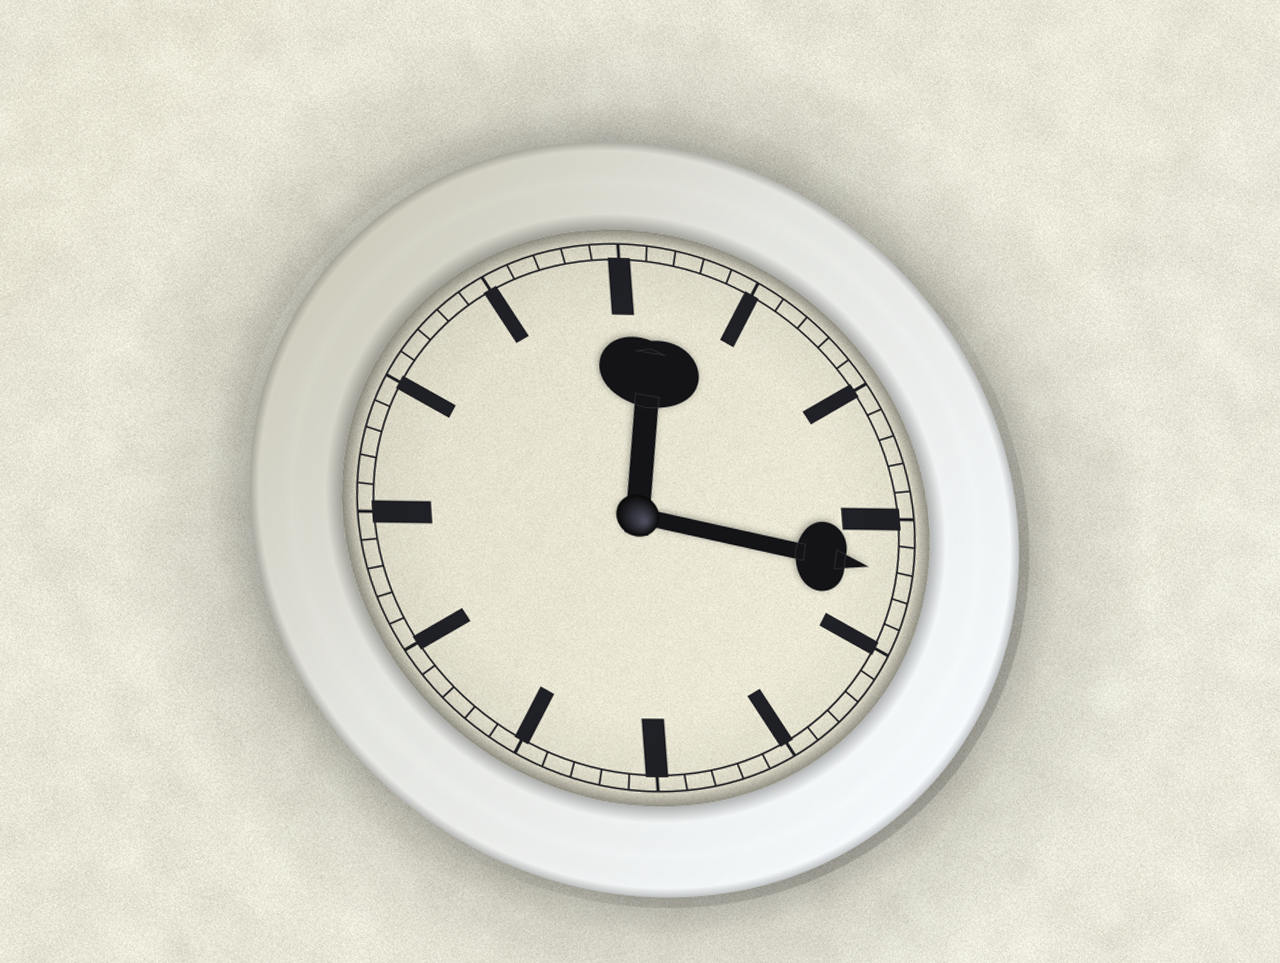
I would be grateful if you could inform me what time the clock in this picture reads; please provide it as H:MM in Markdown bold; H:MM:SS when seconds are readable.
**12:17**
